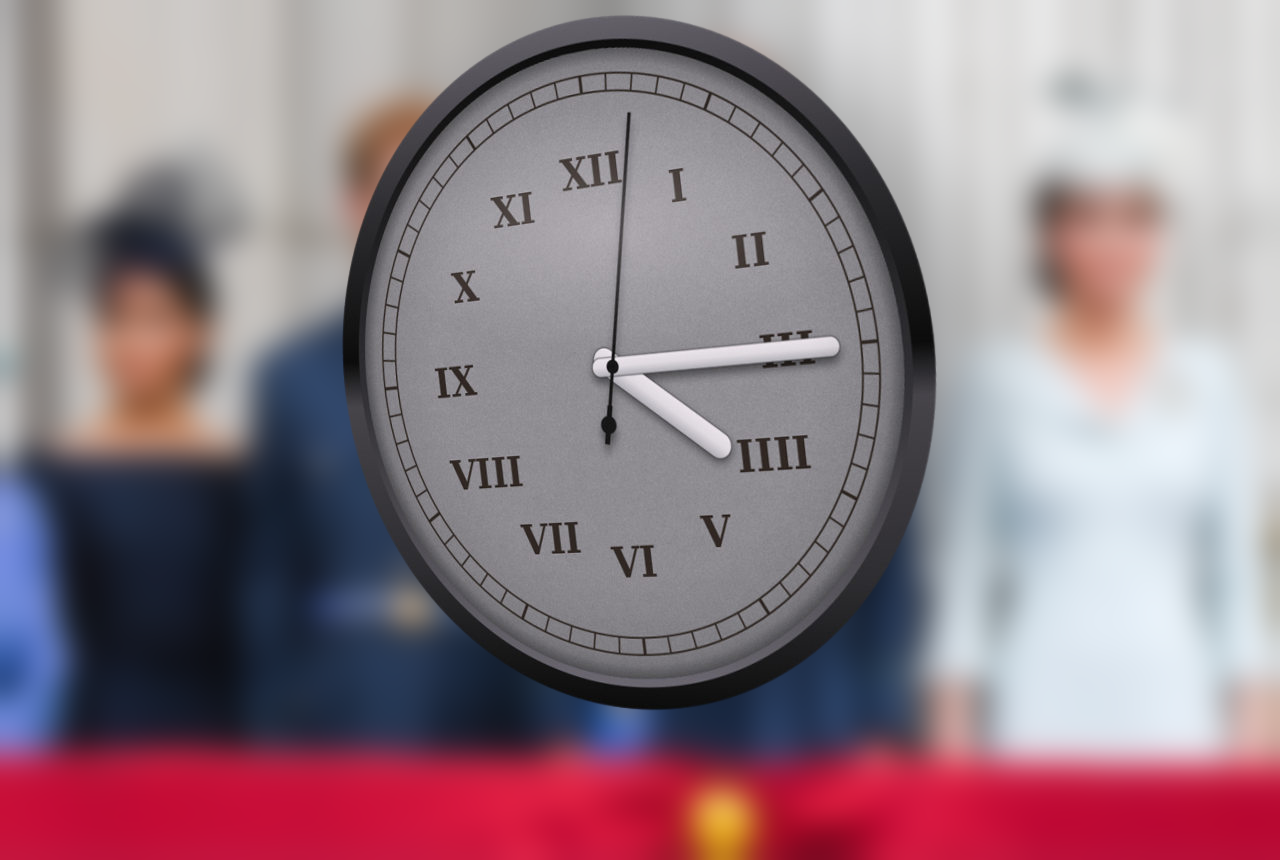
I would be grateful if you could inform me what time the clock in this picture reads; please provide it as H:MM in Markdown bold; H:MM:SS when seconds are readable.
**4:15:02**
